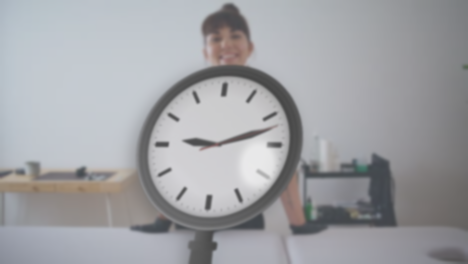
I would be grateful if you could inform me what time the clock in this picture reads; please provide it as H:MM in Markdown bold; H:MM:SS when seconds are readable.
**9:12:12**
